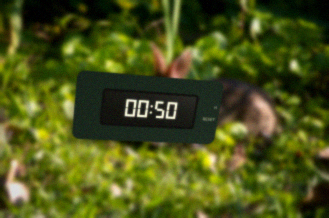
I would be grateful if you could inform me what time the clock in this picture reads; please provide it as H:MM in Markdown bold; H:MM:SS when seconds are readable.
**0:50**
